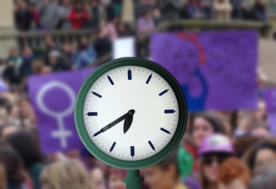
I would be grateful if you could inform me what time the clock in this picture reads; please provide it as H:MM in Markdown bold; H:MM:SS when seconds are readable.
**6:40**
